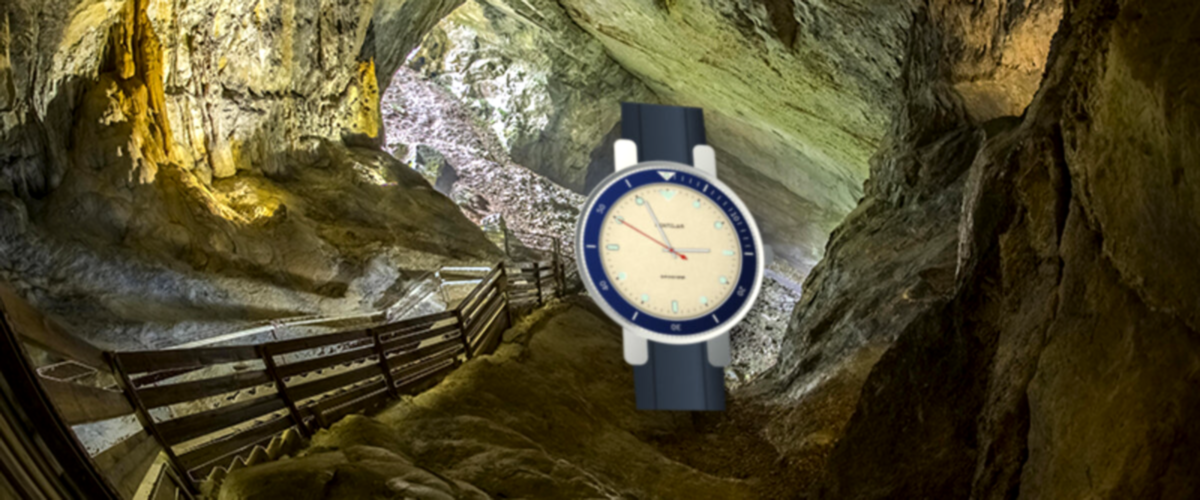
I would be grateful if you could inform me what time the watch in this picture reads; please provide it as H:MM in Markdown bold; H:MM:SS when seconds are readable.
**2:55:50**
